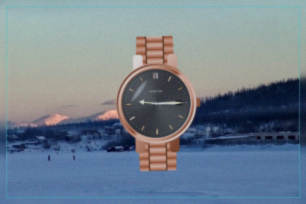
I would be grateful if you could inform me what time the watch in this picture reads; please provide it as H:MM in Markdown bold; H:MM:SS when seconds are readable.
**9:15**
